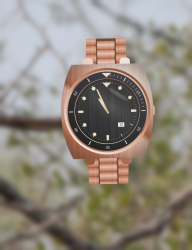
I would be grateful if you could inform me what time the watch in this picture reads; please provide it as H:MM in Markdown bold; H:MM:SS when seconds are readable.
**10:56**
